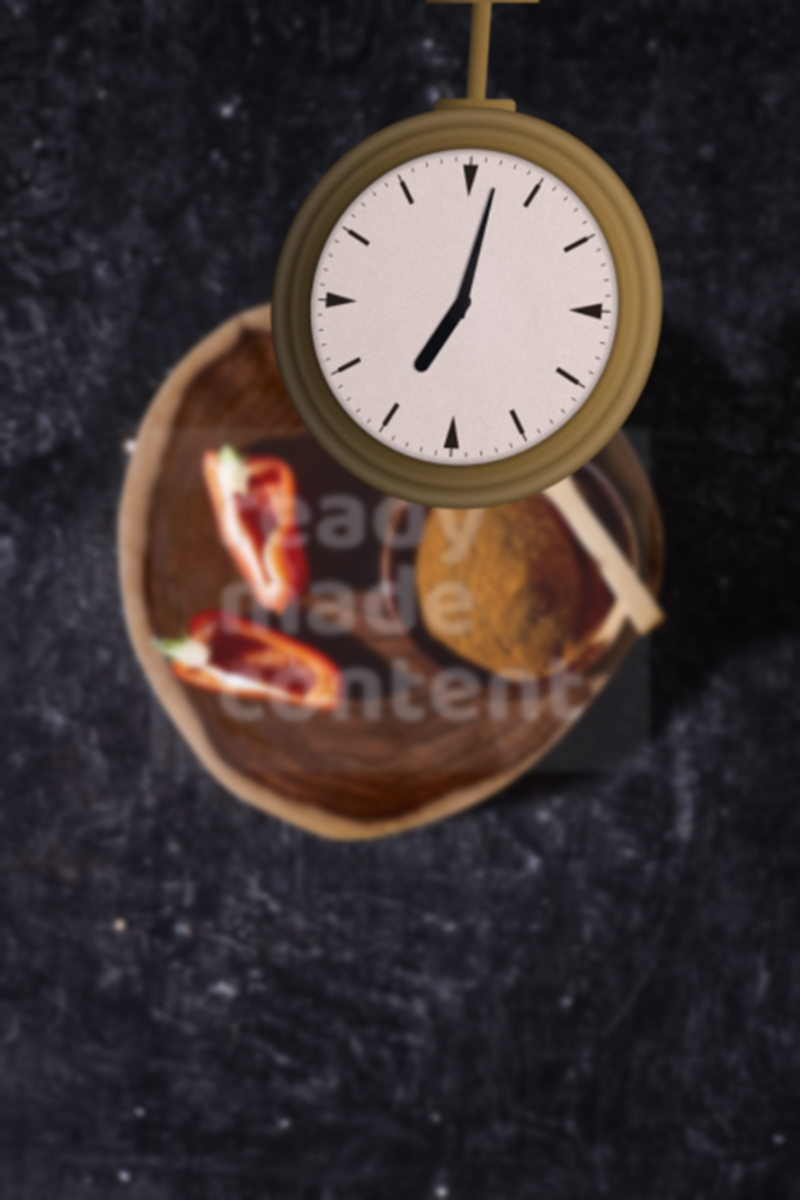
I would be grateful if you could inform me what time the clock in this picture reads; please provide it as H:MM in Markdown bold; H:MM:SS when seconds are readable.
**7:02**
